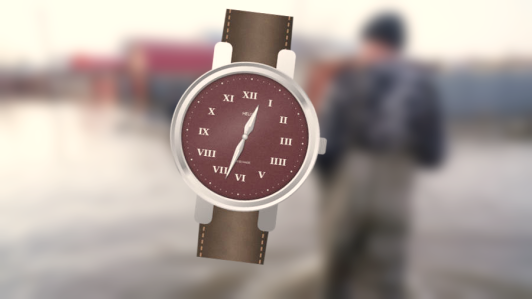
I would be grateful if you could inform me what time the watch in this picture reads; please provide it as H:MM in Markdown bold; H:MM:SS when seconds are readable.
**12:33**
